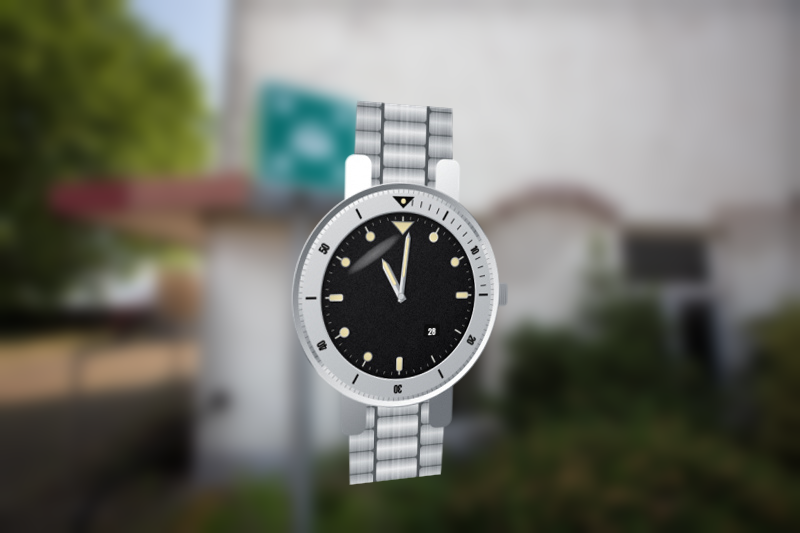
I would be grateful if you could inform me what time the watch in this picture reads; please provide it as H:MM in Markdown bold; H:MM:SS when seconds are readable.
**11:01**
